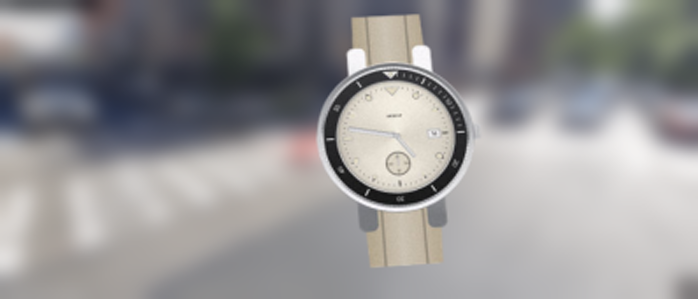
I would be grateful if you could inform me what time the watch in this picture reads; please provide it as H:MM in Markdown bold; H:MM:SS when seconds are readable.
**4:47**
